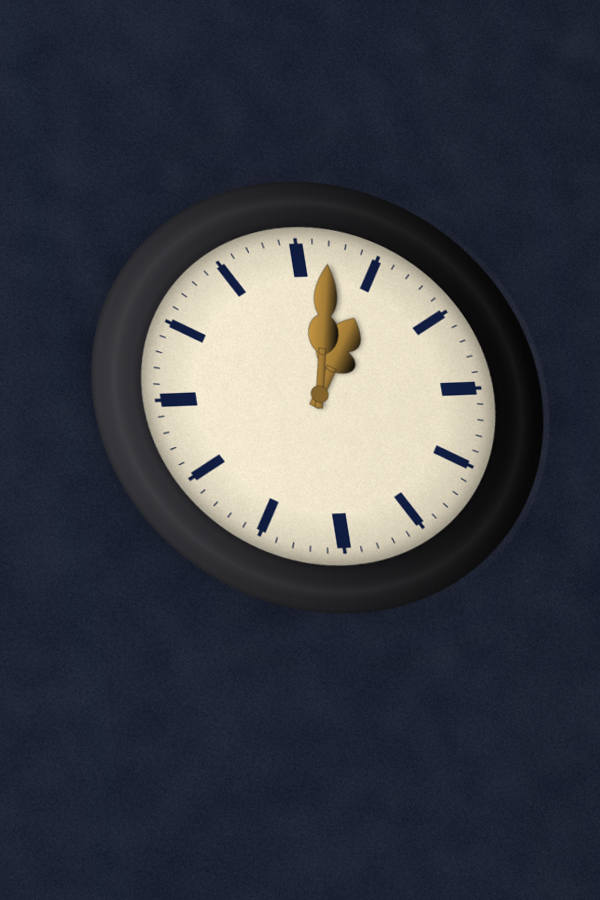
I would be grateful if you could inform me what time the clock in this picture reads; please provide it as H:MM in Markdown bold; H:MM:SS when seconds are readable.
**1:02**
